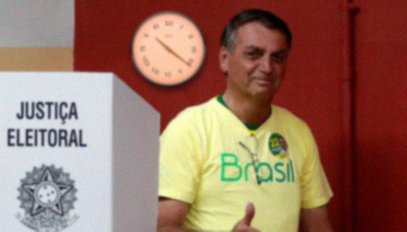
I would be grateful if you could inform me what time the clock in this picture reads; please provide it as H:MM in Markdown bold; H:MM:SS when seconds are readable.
**10:21**
